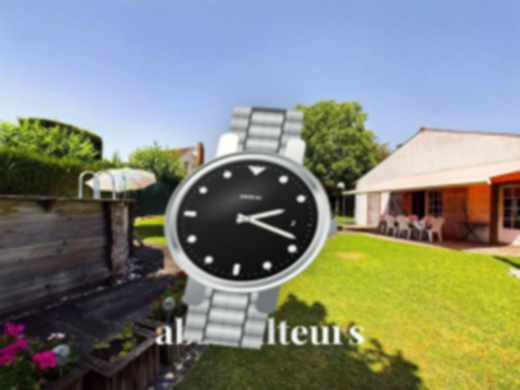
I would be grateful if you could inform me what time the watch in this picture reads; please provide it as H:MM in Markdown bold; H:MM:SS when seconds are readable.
**2:18**
